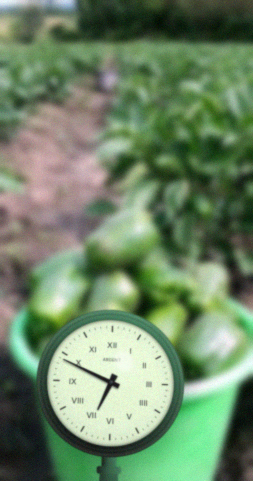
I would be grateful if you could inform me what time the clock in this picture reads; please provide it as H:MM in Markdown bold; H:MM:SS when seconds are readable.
**6:49**
